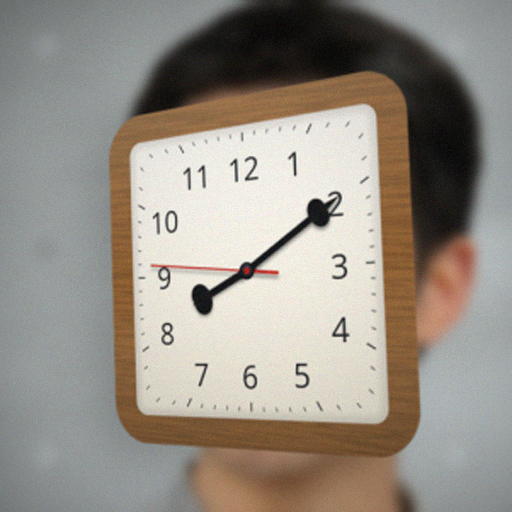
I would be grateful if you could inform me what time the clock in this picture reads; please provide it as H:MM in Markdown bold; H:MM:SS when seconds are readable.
**8:09:46**
